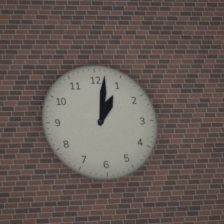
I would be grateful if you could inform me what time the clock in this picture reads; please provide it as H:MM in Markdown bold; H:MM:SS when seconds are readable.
**1:02**
